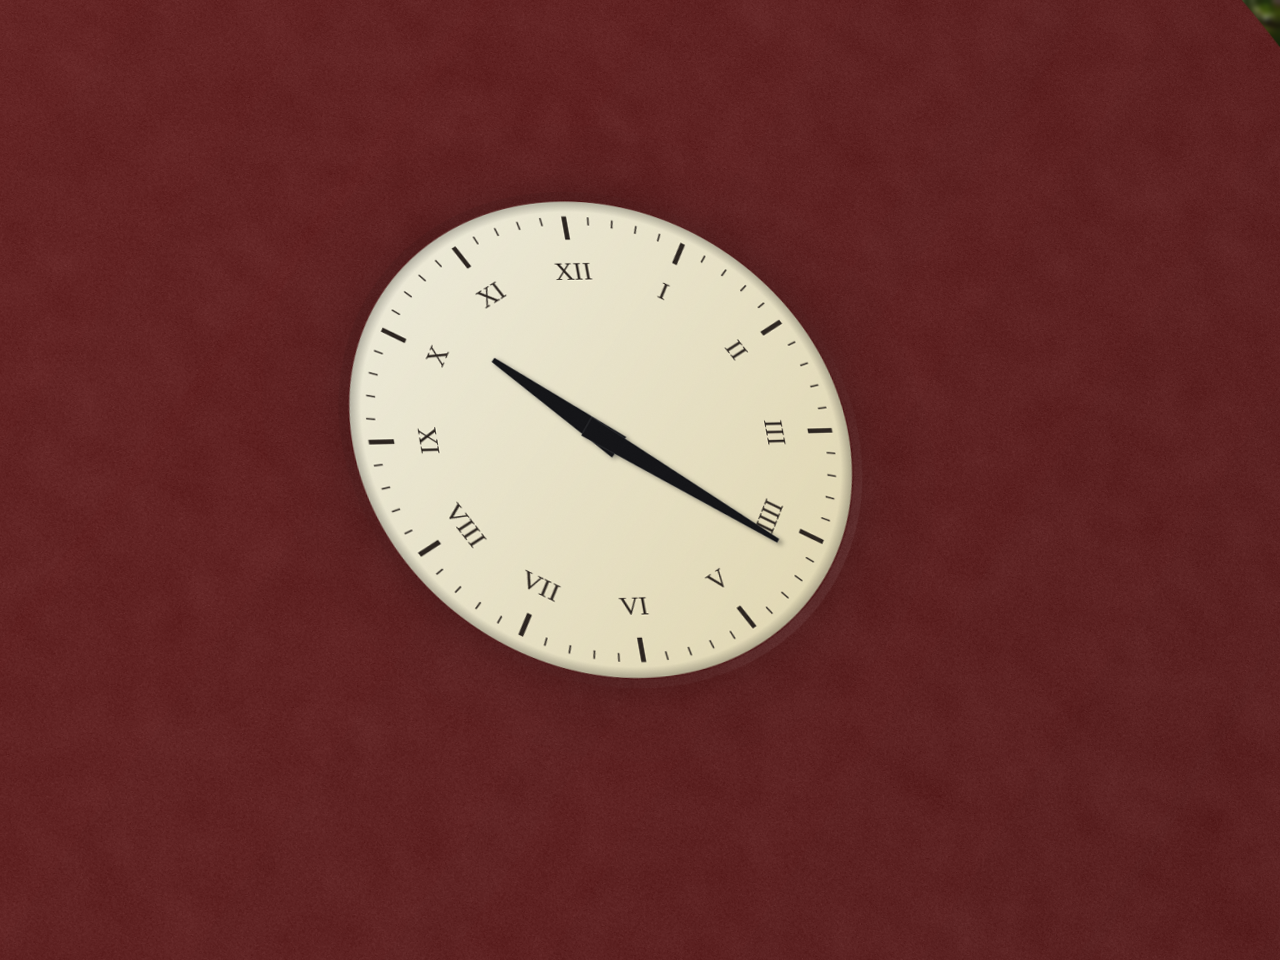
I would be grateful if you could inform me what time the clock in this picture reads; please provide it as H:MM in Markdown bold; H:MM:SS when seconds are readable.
**10:21**
